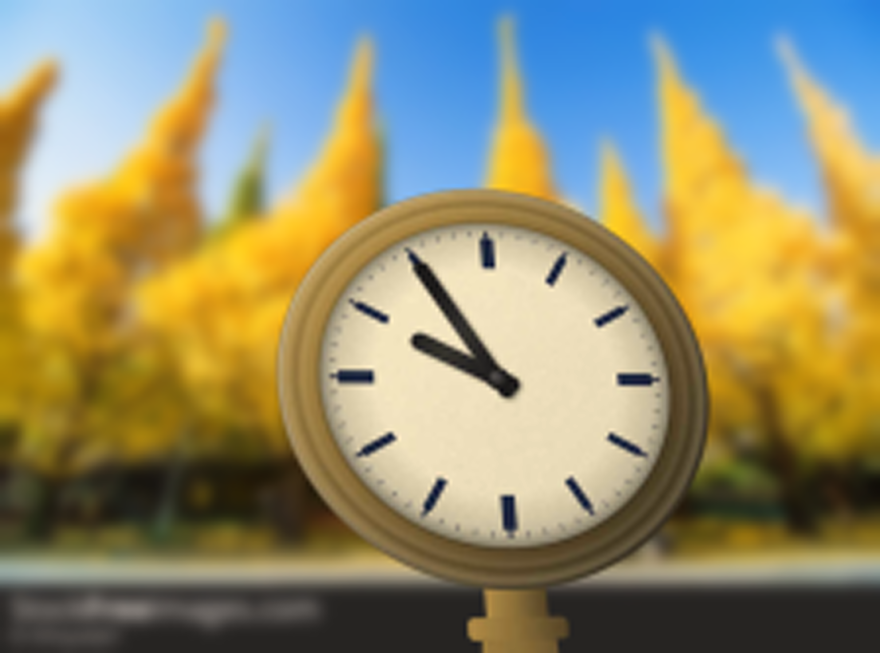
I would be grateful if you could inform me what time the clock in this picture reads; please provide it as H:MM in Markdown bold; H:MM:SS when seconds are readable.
**9:55**
